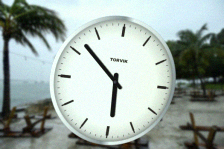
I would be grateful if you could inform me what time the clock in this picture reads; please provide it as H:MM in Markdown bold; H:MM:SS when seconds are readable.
**5:52**
